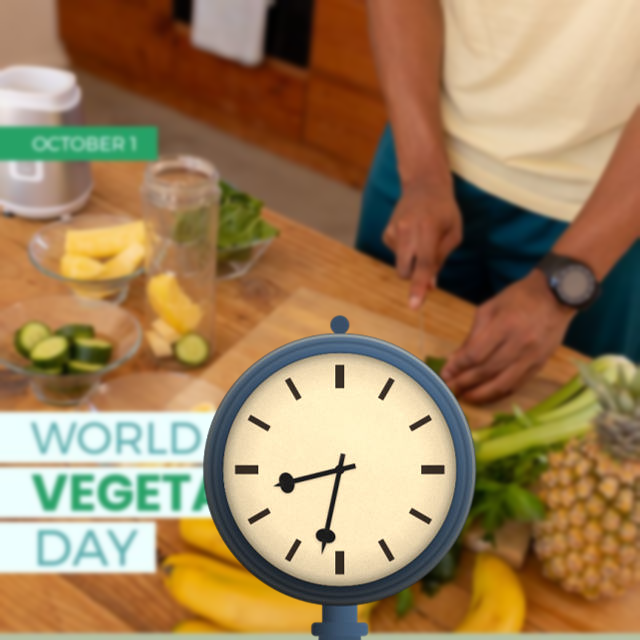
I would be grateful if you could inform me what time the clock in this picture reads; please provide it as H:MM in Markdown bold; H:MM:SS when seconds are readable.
**8:32**
